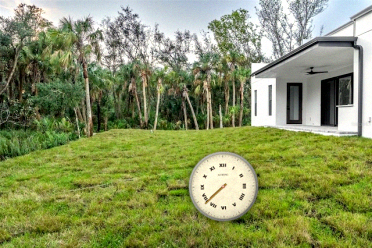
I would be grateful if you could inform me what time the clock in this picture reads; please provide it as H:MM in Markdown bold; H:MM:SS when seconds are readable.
**7:38**
